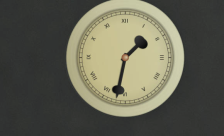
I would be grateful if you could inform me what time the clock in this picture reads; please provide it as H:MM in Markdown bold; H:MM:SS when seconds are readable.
**1:32**
